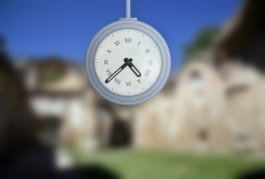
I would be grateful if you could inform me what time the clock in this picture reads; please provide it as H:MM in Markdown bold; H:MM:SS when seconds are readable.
**4:38**
